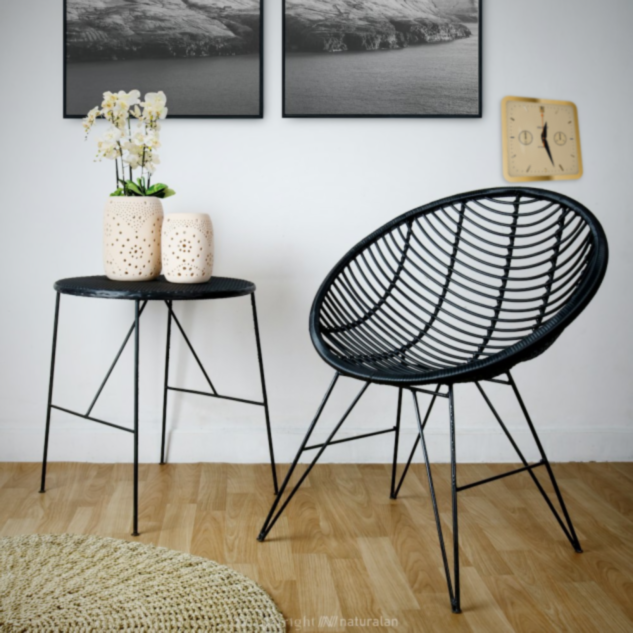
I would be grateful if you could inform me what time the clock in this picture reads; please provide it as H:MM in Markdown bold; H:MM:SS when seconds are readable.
**12:27**
